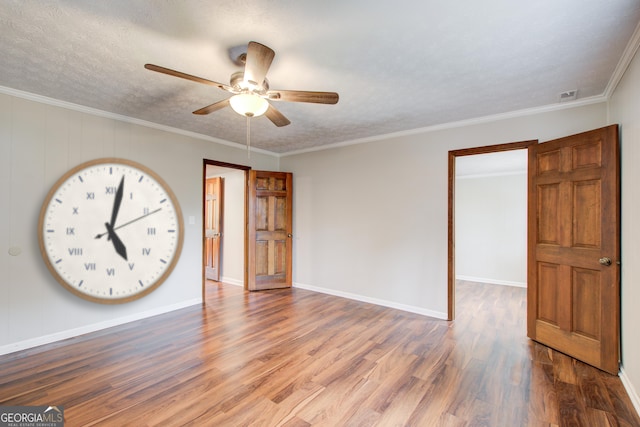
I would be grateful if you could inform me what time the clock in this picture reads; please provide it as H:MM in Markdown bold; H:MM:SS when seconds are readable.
**5:02:11**
